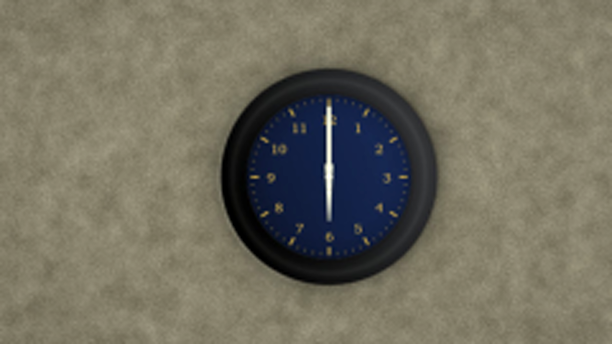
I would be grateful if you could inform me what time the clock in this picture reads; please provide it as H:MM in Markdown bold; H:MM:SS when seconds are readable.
**6:00**
